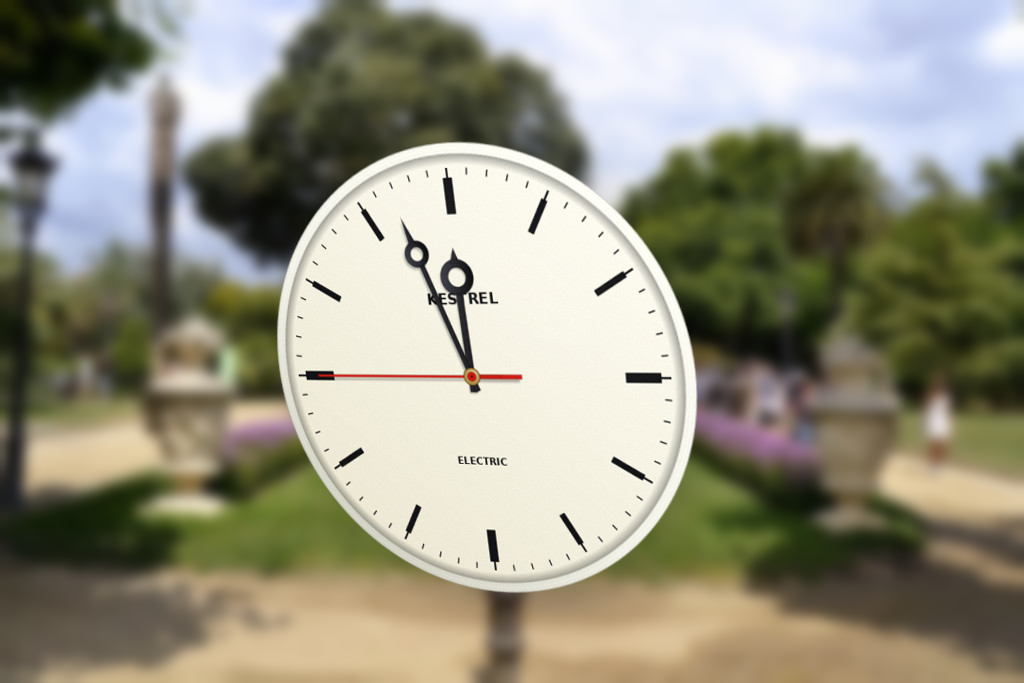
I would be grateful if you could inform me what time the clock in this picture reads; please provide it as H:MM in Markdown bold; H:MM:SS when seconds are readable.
**11:56:45**
